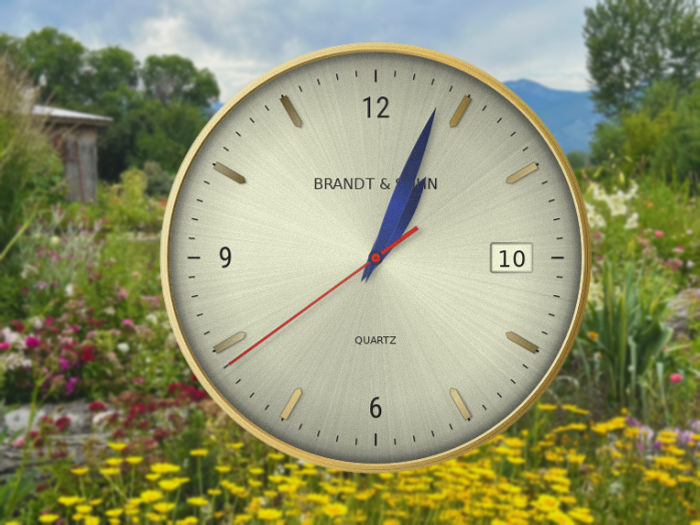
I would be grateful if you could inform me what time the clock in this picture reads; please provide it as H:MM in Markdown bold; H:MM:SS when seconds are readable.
**1:03:39**
